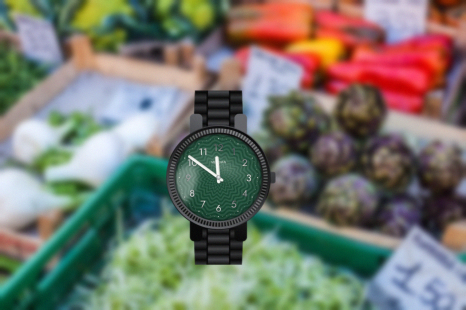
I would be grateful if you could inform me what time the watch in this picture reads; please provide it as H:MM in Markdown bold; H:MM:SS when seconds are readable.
**11:51**
